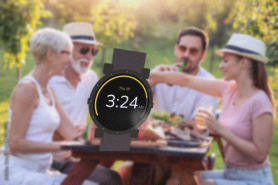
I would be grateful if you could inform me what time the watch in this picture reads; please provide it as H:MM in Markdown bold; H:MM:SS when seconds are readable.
**3:24**
